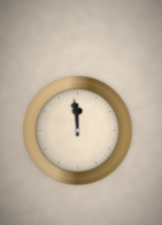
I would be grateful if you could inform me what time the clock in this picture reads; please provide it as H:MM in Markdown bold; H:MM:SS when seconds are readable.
**11:59**
